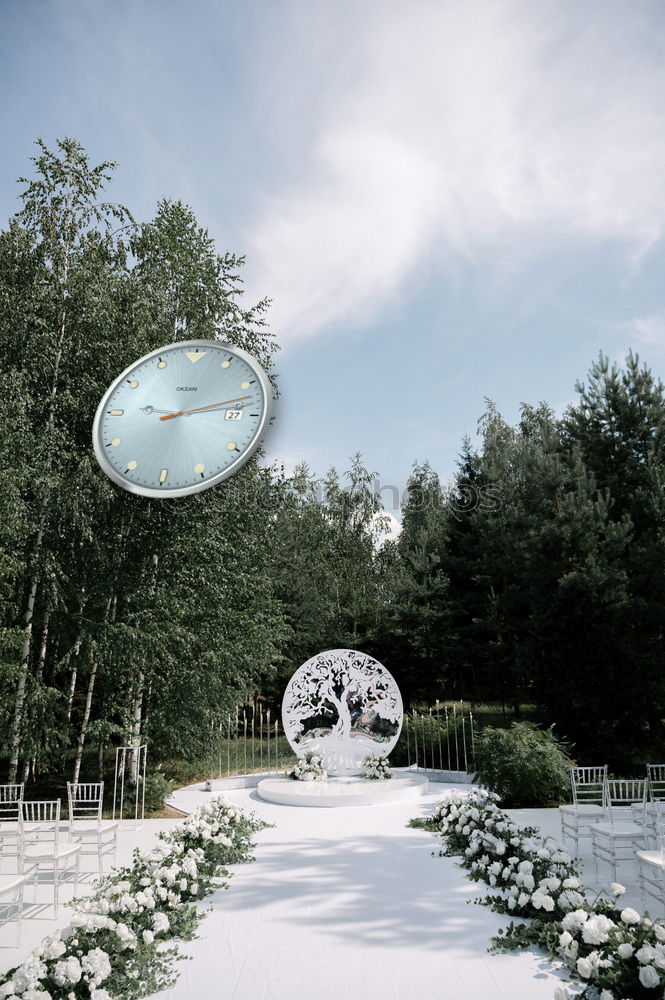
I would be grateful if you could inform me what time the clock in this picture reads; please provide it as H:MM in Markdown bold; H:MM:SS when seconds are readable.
**9:13:12**
